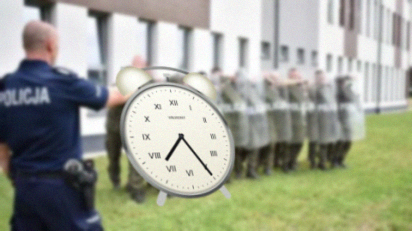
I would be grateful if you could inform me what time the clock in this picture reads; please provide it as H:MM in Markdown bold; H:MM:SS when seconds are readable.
**7:25**
